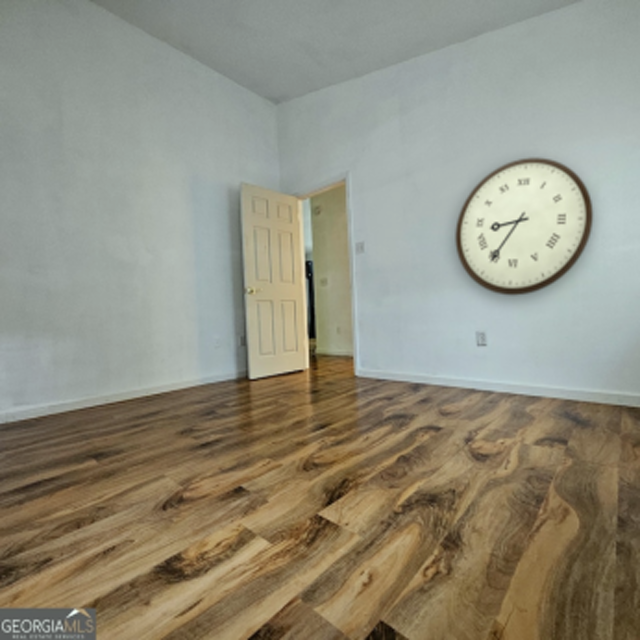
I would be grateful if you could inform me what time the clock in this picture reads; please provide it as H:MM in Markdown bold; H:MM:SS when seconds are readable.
**8:35**
